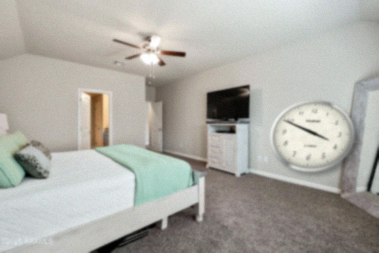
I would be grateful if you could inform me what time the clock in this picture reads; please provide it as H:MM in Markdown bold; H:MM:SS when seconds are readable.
**3:49**
